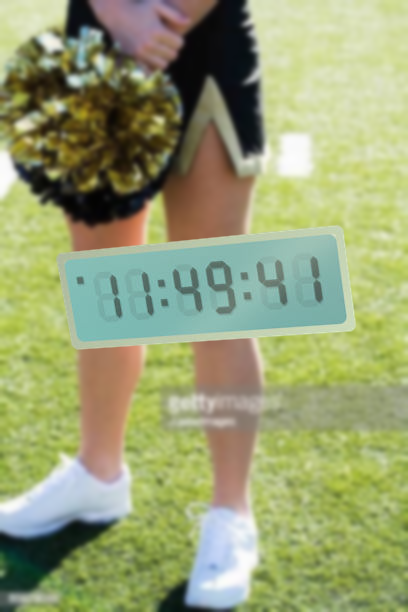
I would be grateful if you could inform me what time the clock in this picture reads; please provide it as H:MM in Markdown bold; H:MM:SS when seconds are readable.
**11:49:41**
